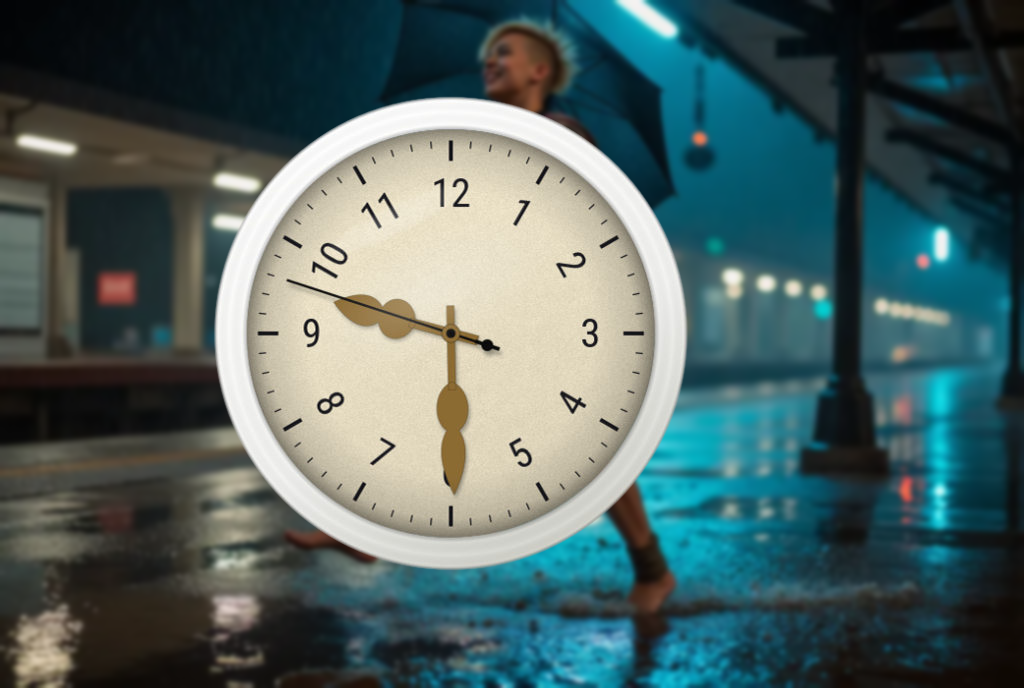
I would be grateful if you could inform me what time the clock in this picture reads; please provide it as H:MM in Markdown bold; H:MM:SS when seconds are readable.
**9:29:48**
